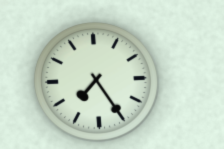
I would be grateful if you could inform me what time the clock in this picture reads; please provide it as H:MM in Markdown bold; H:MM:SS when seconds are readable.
**7:25**
